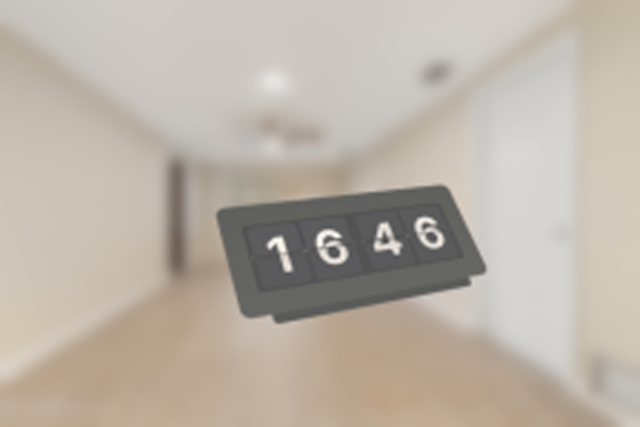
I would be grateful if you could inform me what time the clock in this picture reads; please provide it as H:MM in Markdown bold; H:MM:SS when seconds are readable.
**16:46**
